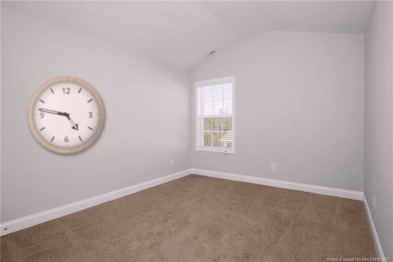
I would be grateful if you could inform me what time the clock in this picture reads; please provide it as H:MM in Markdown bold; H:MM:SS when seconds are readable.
**4:47**
